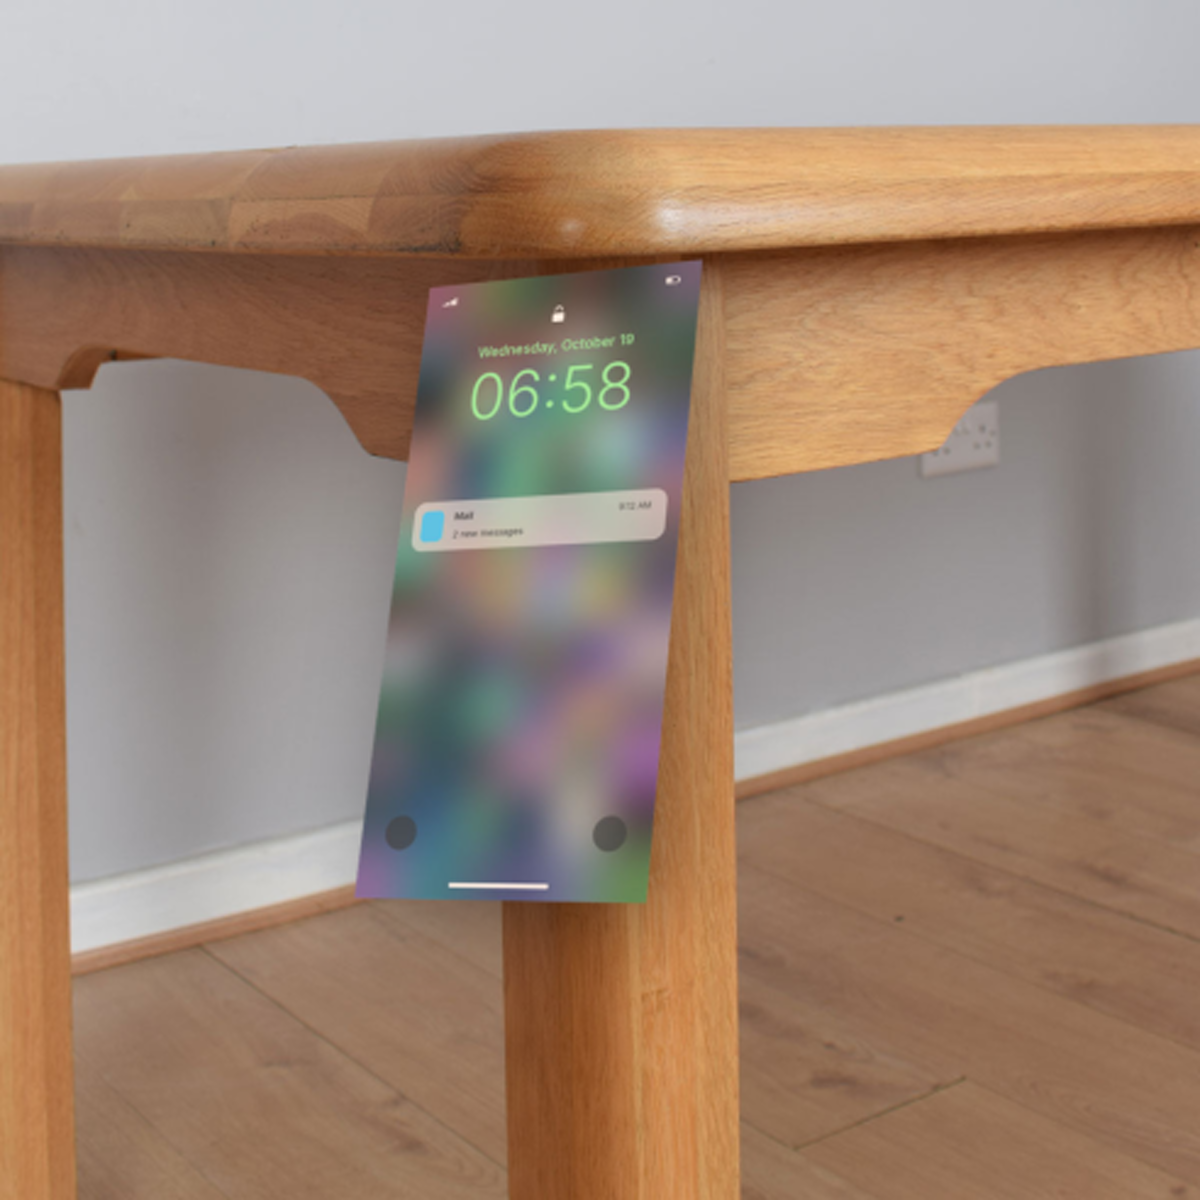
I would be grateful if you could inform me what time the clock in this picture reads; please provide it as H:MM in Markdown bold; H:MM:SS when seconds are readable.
**6:58**
